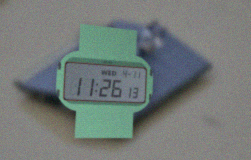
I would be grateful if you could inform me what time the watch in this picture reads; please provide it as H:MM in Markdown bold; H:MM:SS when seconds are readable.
**11:26:13**
